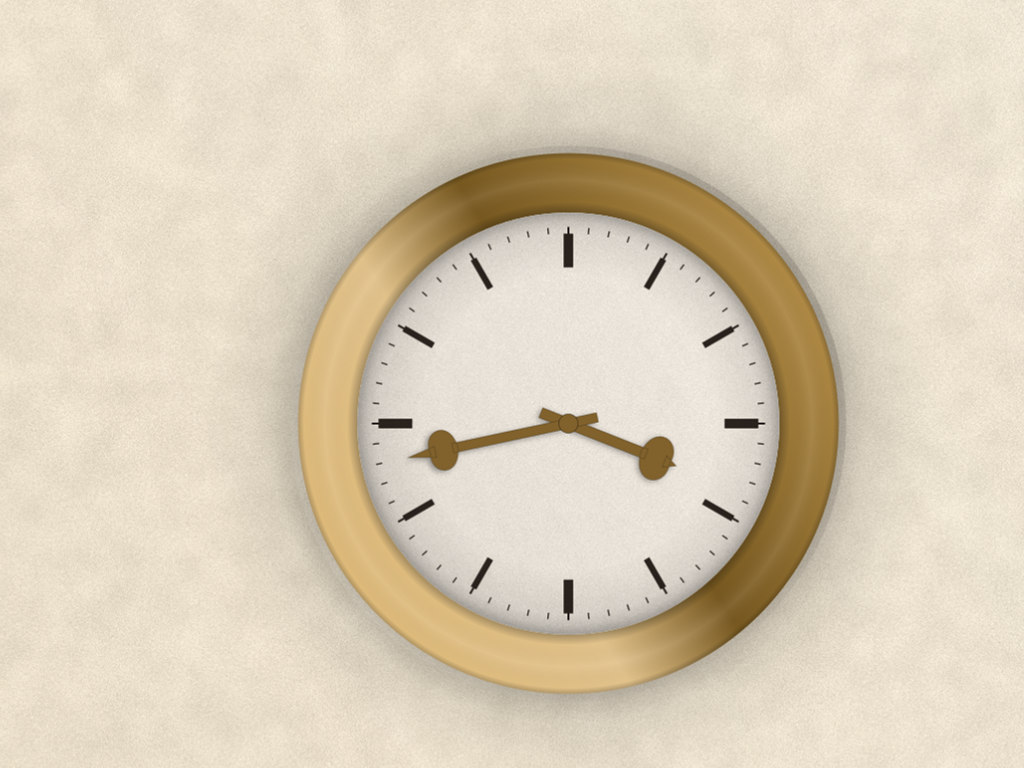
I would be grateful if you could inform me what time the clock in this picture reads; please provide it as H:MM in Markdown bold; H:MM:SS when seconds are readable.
**3:43**
